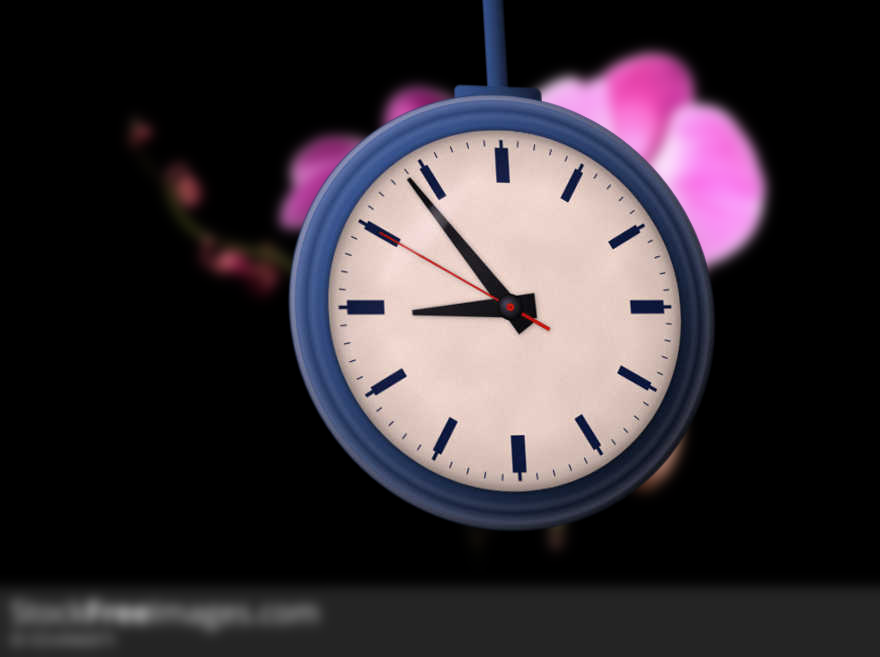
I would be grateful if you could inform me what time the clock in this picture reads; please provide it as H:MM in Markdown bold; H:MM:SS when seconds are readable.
**8:53:50**
